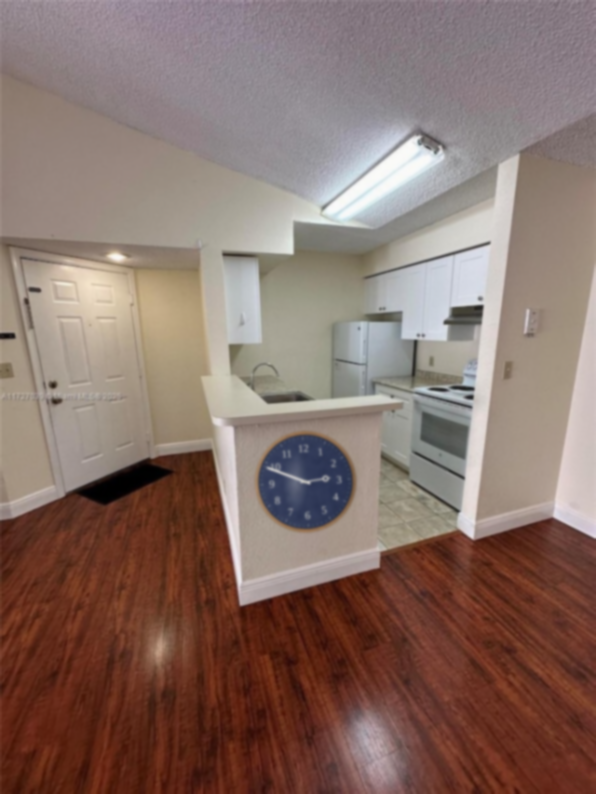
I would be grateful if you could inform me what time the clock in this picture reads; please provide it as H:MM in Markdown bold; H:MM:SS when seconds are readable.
**2:49**
